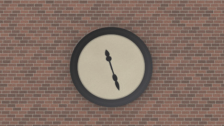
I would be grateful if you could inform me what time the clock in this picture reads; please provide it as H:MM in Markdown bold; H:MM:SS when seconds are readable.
**11:27**
